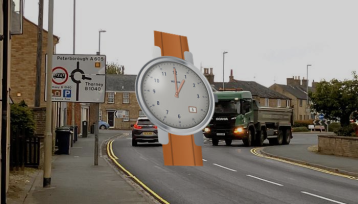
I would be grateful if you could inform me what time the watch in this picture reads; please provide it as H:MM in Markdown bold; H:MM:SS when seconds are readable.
**1:00**
